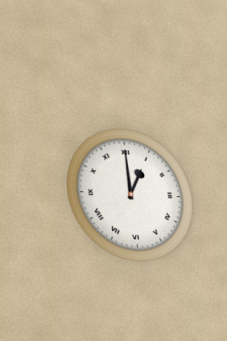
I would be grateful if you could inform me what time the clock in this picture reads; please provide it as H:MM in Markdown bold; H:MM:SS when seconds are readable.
**1:00**
